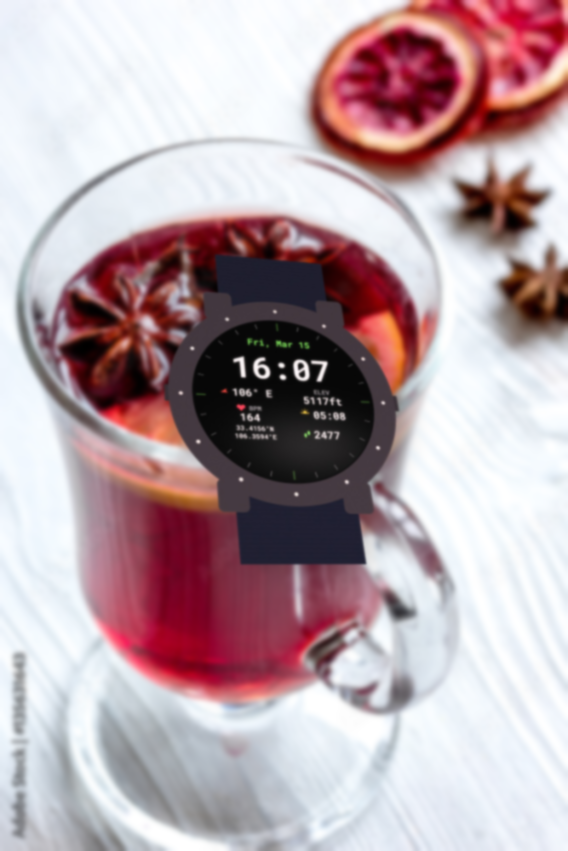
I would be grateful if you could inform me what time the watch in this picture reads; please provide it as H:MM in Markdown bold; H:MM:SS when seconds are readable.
**16:07**
